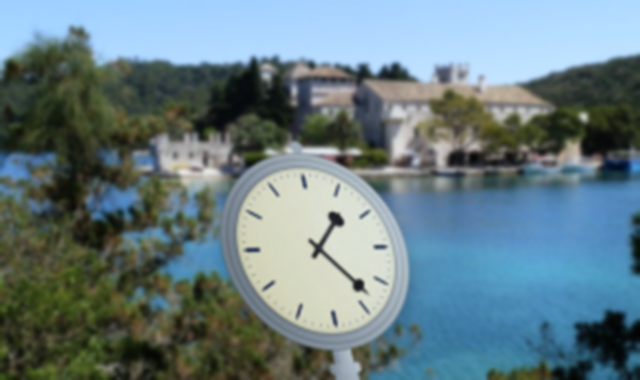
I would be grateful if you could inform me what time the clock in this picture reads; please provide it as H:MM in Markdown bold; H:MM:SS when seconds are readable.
**1:23**
